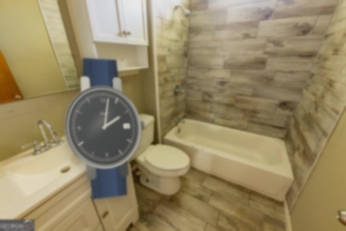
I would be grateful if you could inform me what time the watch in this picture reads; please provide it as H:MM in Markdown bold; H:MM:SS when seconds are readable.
**2:02**
